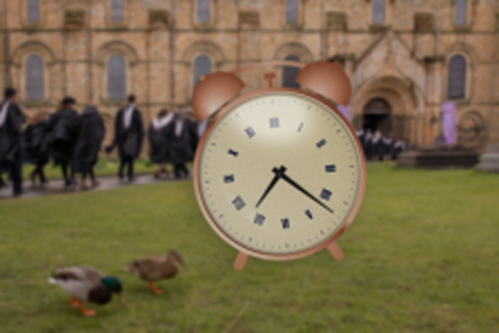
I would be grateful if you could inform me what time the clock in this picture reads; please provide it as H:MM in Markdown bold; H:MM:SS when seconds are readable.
**7:22**
